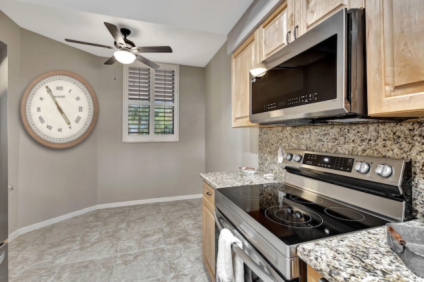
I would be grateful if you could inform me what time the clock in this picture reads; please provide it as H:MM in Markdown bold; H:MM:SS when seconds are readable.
**4:55**
